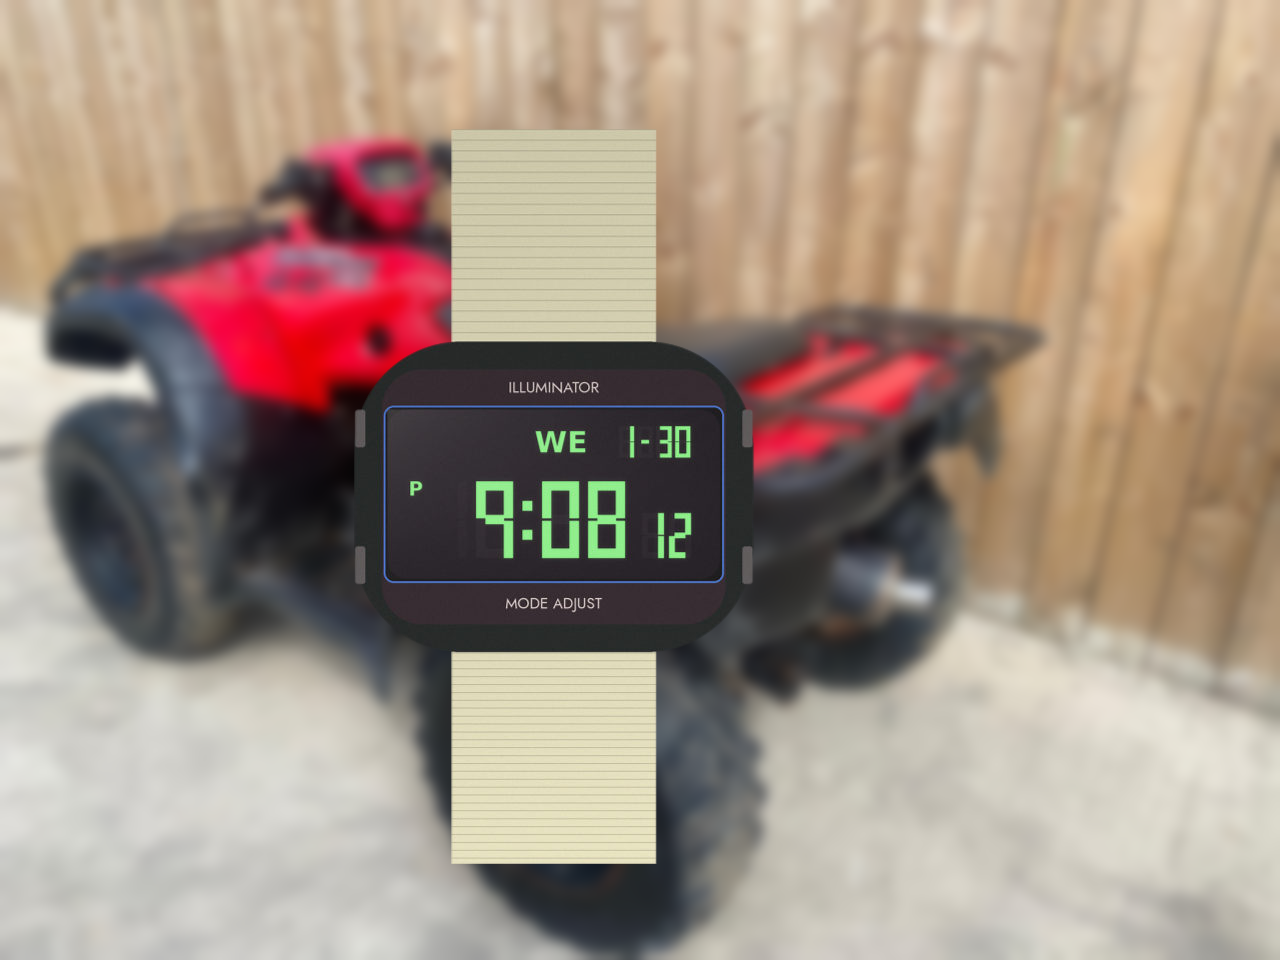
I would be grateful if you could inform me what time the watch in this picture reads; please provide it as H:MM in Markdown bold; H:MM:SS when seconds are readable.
**9:08:12**
